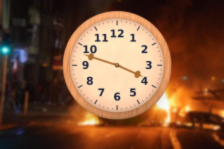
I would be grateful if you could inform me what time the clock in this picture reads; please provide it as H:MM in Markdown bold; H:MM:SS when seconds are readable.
**3:48**
